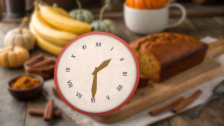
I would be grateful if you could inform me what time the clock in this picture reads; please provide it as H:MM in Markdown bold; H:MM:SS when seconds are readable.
**1:30**
